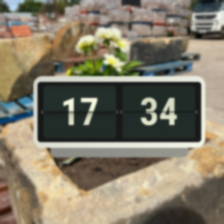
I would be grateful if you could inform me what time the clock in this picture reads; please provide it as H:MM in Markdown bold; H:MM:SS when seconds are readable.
**17:34**
